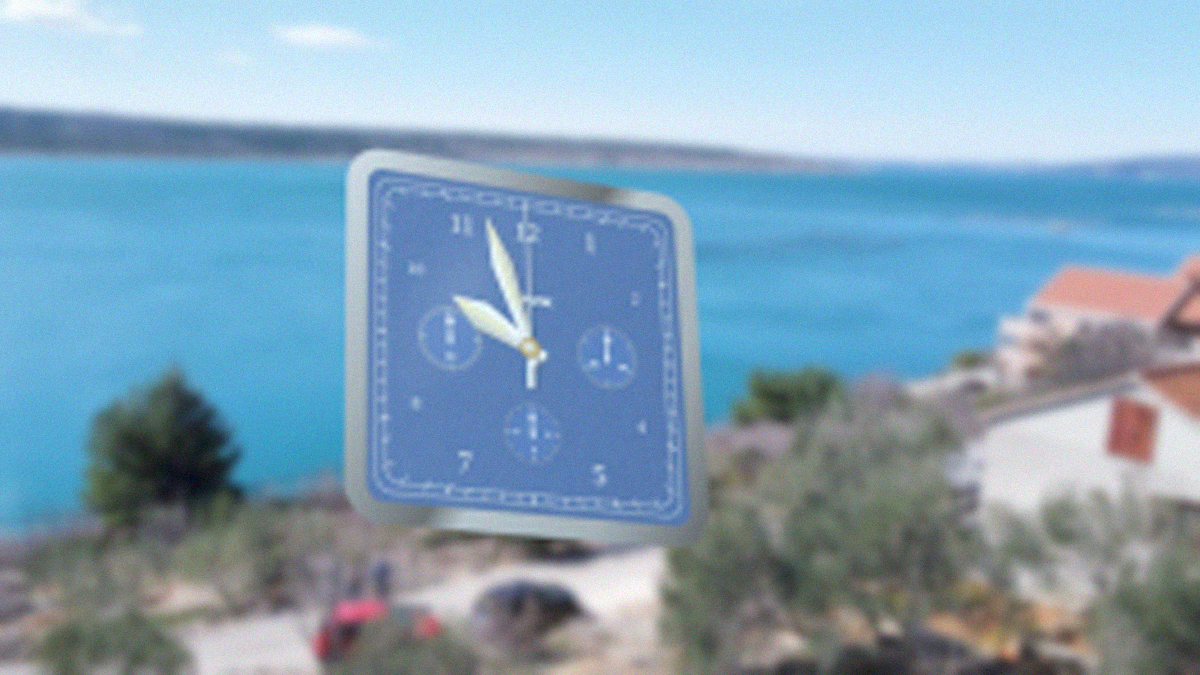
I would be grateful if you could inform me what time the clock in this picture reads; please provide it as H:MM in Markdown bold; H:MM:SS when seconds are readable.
**9:57**
